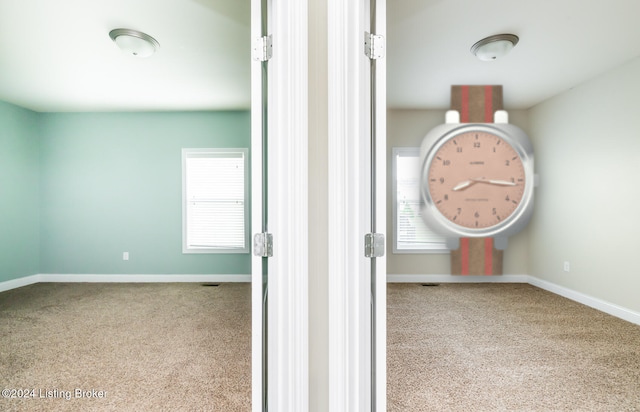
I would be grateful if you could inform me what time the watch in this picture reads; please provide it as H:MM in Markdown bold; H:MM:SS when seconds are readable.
**8:16**
